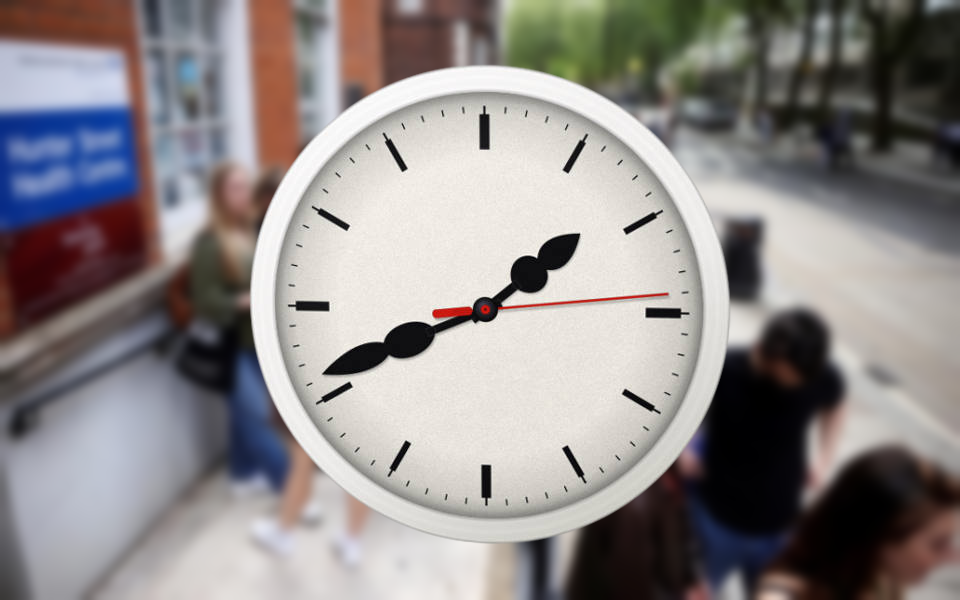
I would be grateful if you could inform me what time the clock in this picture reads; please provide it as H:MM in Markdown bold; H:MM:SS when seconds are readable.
**1:41:14**
